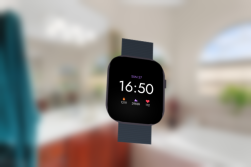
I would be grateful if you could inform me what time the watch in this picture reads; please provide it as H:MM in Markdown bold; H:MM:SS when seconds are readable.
**16:50**
